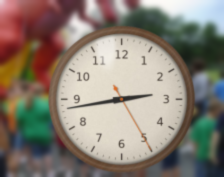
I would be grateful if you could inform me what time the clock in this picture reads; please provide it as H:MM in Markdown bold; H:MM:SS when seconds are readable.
**2:43:25**
